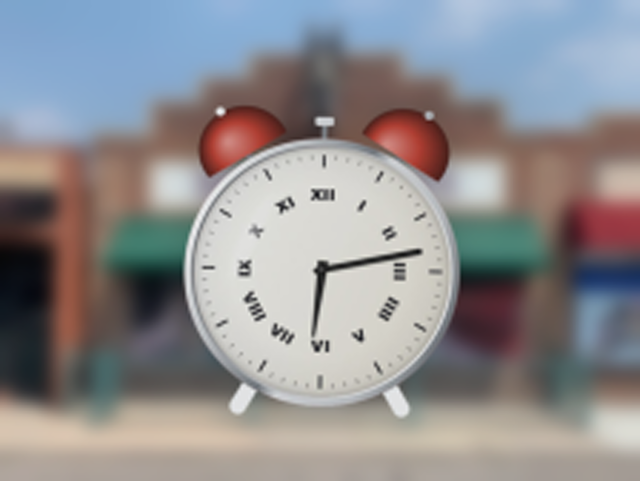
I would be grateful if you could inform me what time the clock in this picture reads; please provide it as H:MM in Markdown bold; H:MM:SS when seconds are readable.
**6:13**
